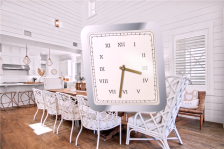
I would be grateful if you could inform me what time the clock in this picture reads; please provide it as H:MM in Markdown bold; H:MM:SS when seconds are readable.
**3:32**
